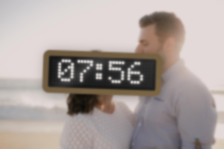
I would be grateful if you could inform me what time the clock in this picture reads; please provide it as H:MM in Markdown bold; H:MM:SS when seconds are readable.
**7:56**
